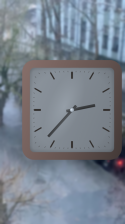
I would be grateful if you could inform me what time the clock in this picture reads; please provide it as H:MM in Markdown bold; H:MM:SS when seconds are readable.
**2:37**
